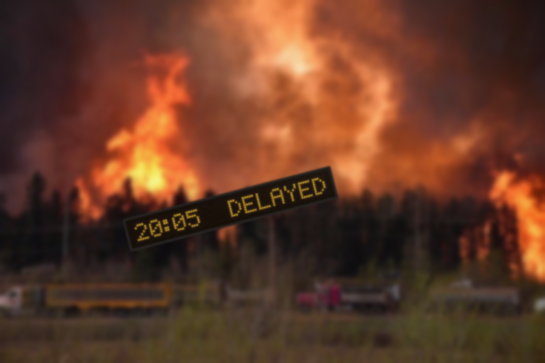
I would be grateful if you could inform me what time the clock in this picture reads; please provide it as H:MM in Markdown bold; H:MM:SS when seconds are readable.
**20:05**
